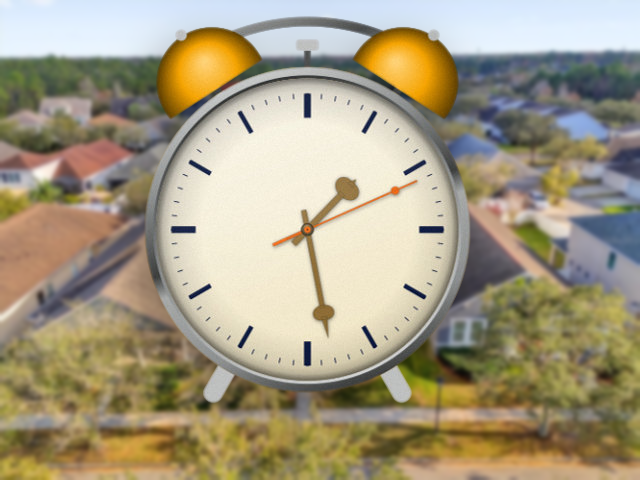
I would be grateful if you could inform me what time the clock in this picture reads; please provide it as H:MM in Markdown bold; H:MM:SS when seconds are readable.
**1:28:11**
